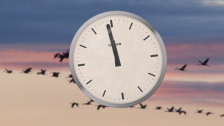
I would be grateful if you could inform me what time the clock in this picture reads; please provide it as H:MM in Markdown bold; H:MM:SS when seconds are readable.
**11:59**
